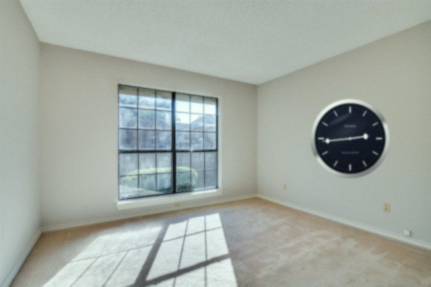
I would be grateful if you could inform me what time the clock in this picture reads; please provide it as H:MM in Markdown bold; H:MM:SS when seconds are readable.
**2:44**
